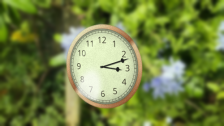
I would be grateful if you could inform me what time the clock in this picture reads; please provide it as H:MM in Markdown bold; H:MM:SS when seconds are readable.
**3:12**
